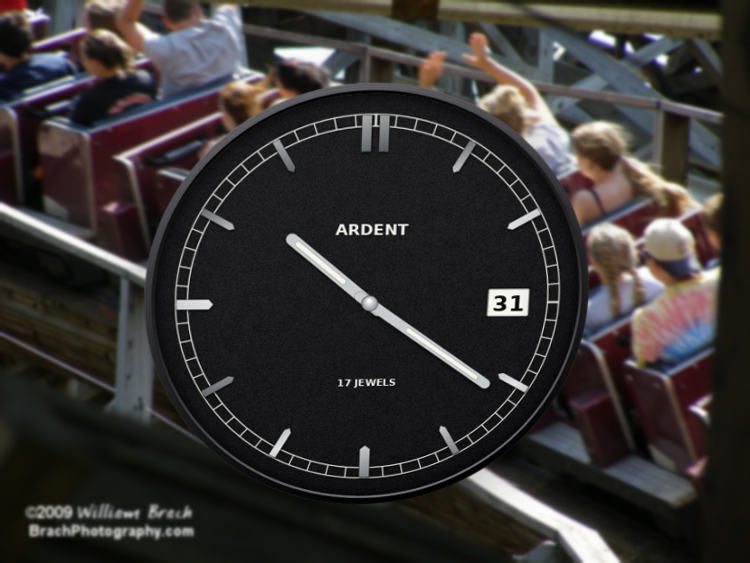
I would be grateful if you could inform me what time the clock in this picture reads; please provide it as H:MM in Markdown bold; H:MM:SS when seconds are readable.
**10:21**
